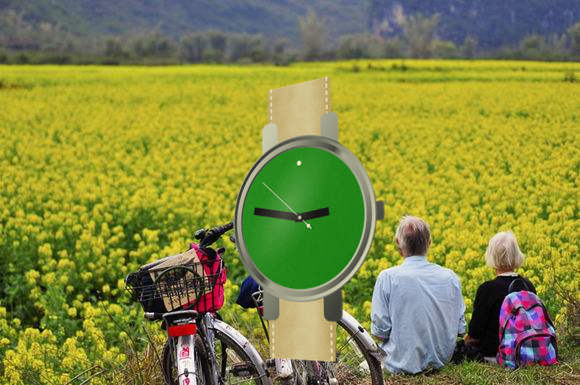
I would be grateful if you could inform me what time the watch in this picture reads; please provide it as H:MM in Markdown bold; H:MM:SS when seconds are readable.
**2:46:52**
